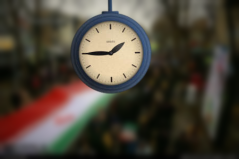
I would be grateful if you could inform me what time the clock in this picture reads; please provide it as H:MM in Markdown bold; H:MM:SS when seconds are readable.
**1:45**
